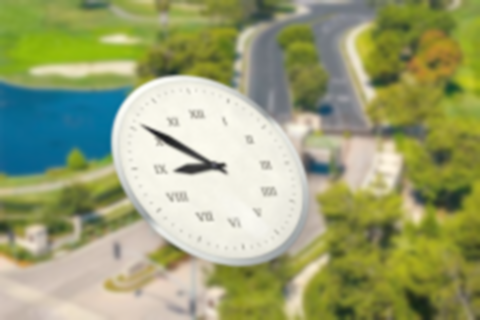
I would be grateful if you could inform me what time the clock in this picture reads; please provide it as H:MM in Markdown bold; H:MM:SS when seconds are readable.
**8:51**
